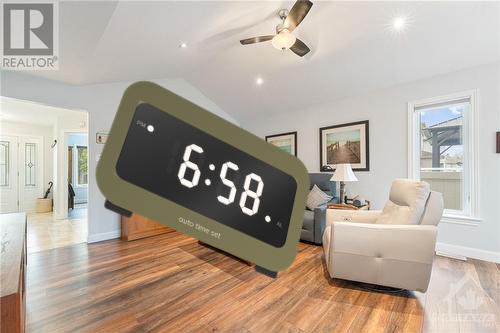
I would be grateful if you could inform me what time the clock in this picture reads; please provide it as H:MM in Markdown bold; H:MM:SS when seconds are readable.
**6:58**
